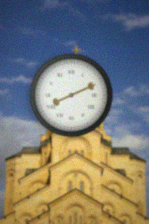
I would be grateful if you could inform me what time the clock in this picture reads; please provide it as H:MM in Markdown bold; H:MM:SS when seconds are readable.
**8:11**
